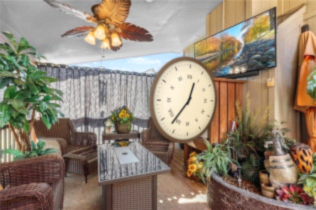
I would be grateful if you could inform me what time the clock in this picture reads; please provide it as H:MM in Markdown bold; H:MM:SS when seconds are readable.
**12:37**
